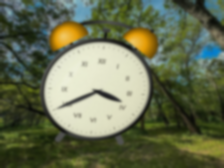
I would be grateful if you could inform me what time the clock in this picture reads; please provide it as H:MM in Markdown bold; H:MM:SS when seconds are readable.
**3:40**
